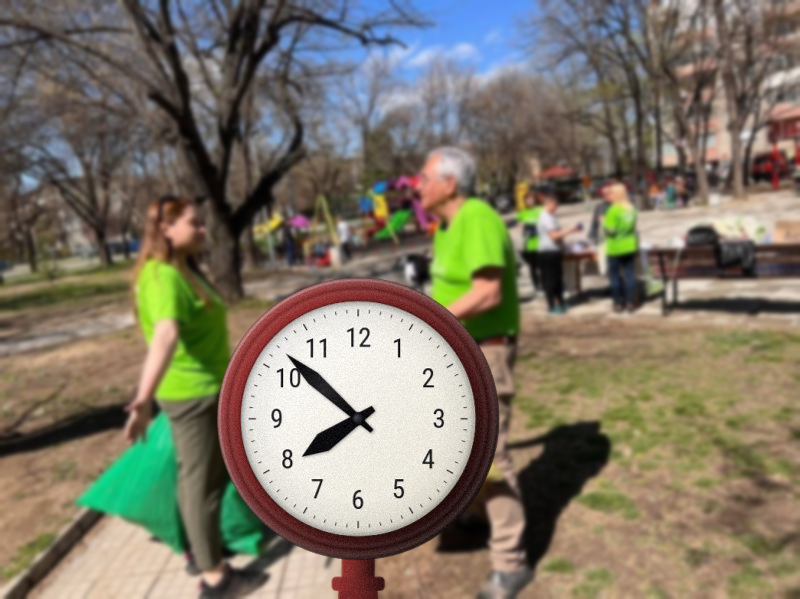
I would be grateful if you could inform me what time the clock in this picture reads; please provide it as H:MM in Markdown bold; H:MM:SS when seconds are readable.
**7:52**
